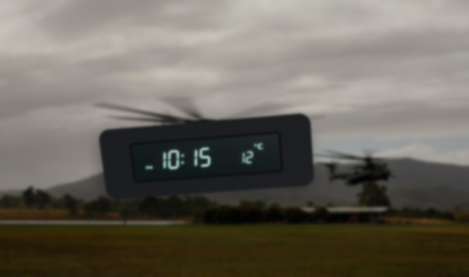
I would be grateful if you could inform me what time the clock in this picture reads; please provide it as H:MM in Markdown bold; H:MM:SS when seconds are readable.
**10:15**
